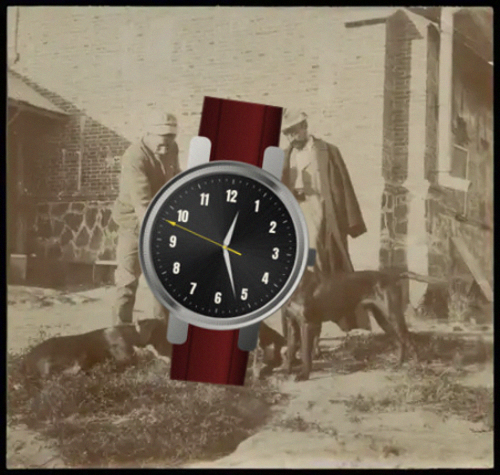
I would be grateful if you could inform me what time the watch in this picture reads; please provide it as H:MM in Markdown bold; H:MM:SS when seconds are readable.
**12:26:48**
